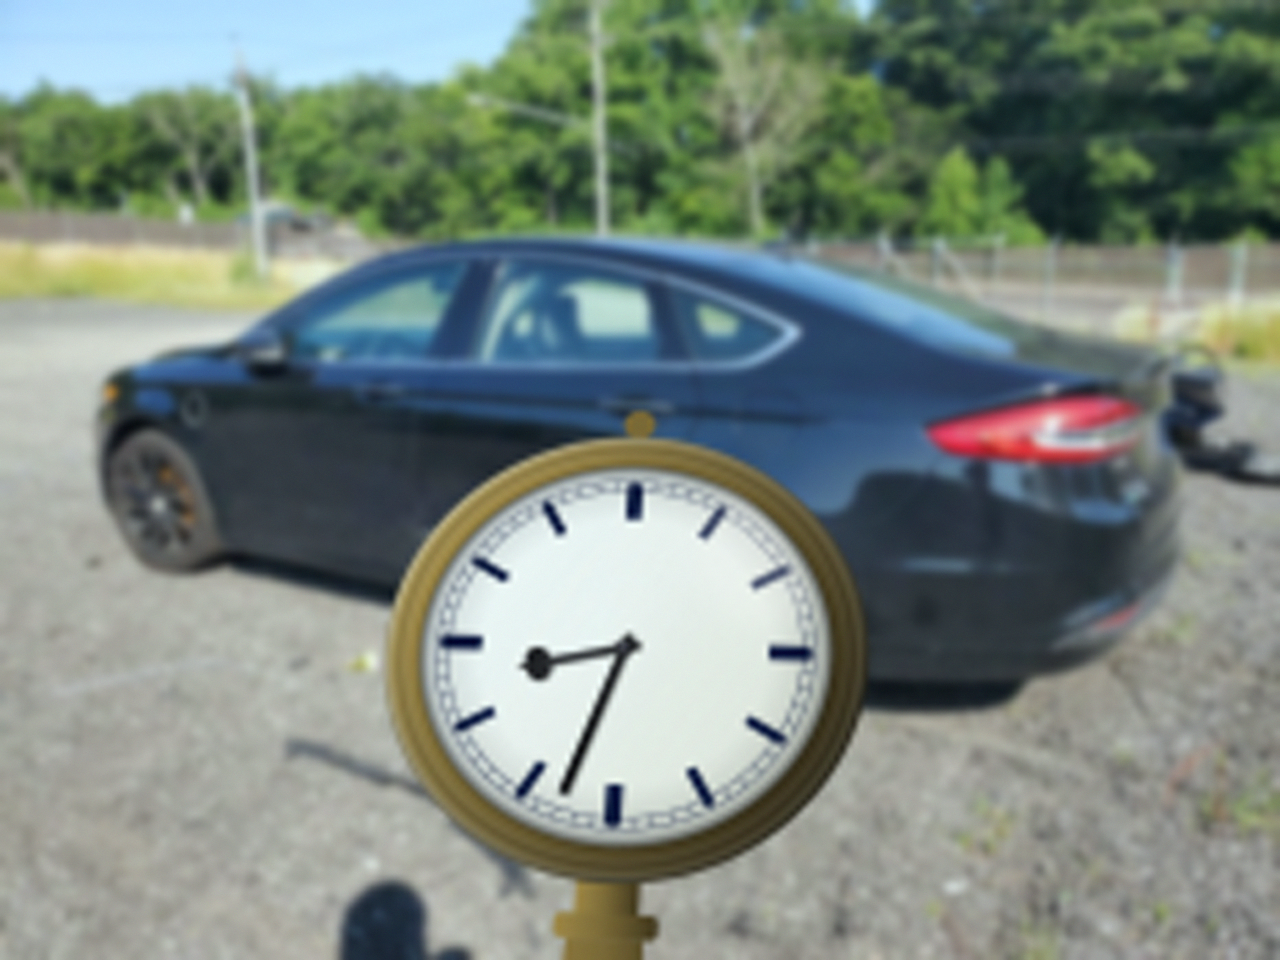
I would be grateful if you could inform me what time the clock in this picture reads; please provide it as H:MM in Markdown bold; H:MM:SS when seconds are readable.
**8:33**
